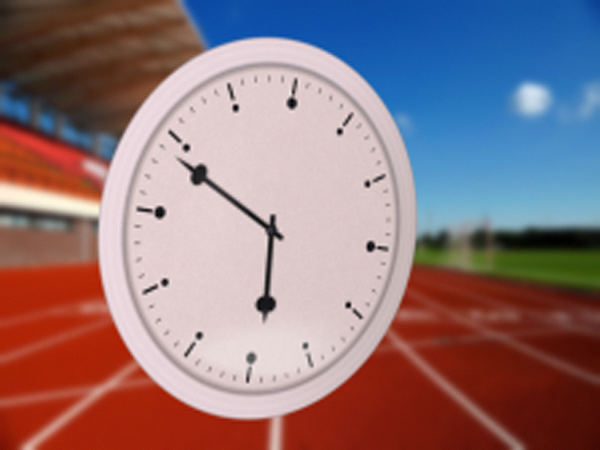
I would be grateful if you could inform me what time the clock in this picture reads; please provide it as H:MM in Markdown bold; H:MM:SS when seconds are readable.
**5:49**
